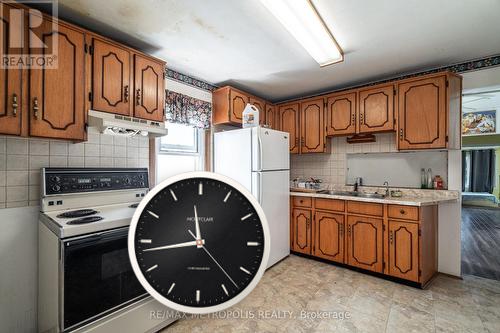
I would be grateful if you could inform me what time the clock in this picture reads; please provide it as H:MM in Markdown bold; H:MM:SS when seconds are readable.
**11:43:23**
